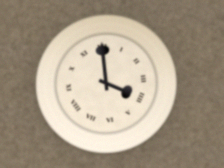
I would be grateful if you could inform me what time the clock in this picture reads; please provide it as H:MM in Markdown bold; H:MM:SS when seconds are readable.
**4:00**
